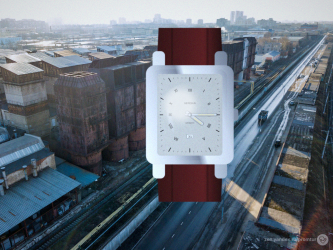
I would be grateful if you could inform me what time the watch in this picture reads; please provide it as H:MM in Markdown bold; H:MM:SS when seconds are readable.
**4:15**
